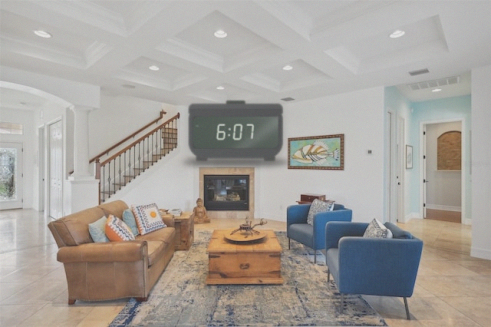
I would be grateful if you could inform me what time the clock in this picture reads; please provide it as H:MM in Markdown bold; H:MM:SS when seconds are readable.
**6:07**
